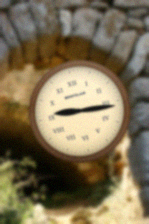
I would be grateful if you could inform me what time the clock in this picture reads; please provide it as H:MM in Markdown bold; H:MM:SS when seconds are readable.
**9:16**
